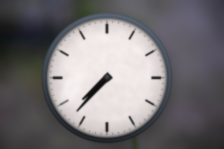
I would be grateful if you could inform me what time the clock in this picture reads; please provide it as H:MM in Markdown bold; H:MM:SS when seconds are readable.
**7:37**
